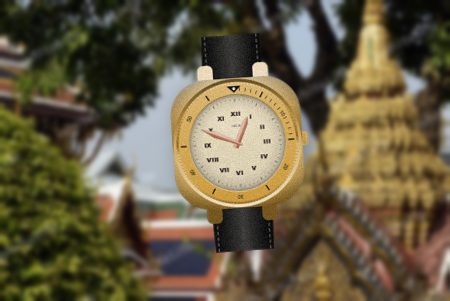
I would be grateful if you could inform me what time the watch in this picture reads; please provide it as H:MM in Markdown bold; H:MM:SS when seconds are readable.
**12:49**
